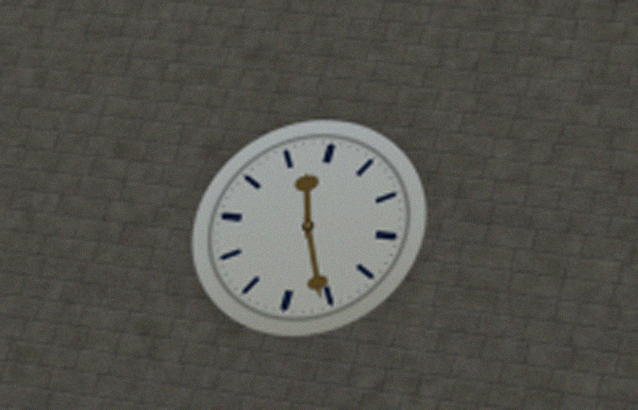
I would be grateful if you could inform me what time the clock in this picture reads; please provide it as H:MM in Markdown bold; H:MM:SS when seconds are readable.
**11:26**
